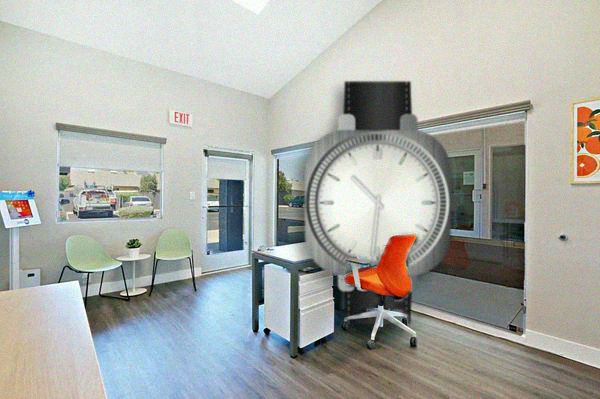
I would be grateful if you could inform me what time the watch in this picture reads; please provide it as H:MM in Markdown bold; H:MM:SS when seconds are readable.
**10:31**
